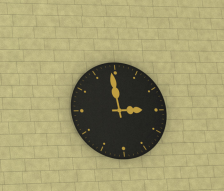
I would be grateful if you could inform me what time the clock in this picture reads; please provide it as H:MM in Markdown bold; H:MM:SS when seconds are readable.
**2:59**
